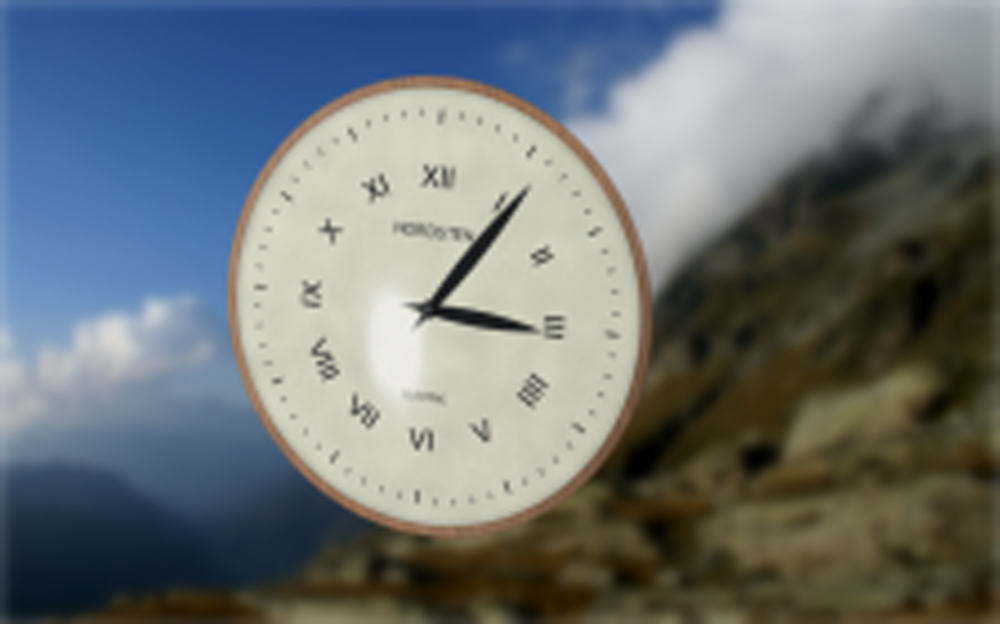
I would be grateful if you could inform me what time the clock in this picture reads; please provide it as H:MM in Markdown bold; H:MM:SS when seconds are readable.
**3:06**
